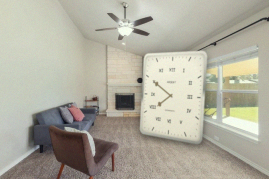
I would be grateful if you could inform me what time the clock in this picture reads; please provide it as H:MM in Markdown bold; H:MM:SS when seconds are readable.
**7:50**
